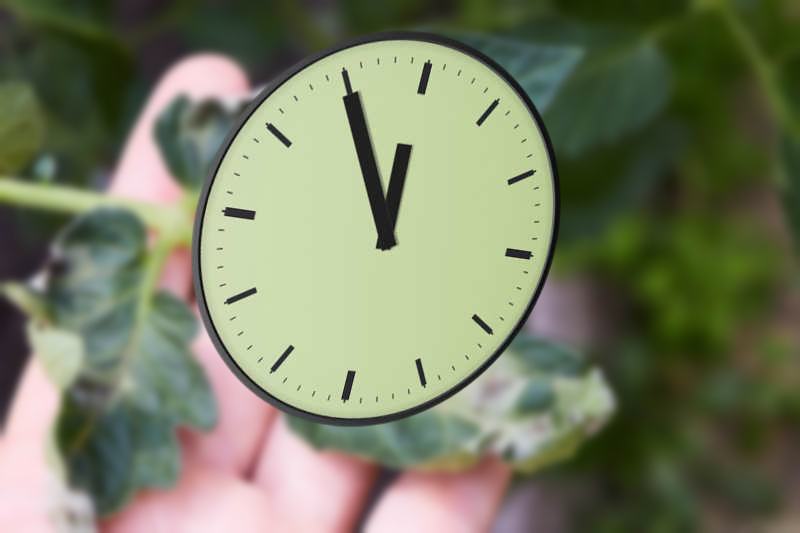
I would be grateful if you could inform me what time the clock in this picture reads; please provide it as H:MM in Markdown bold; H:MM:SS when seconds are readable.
**11:55**
